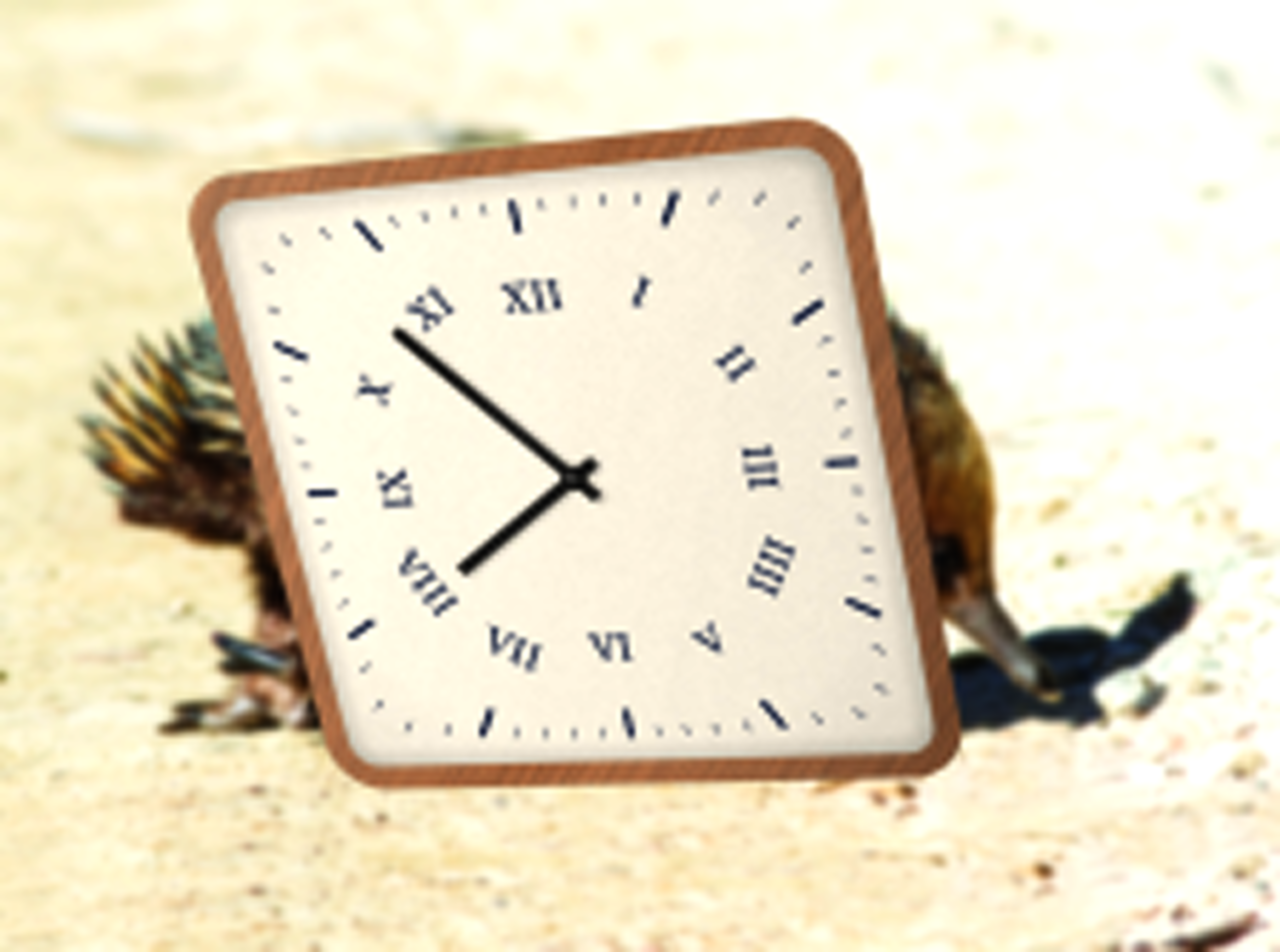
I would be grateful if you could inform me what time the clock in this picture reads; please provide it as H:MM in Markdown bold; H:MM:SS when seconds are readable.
**7:53**
